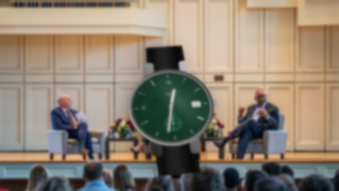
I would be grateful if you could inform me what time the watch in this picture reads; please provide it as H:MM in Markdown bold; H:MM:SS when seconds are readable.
**12:32**
